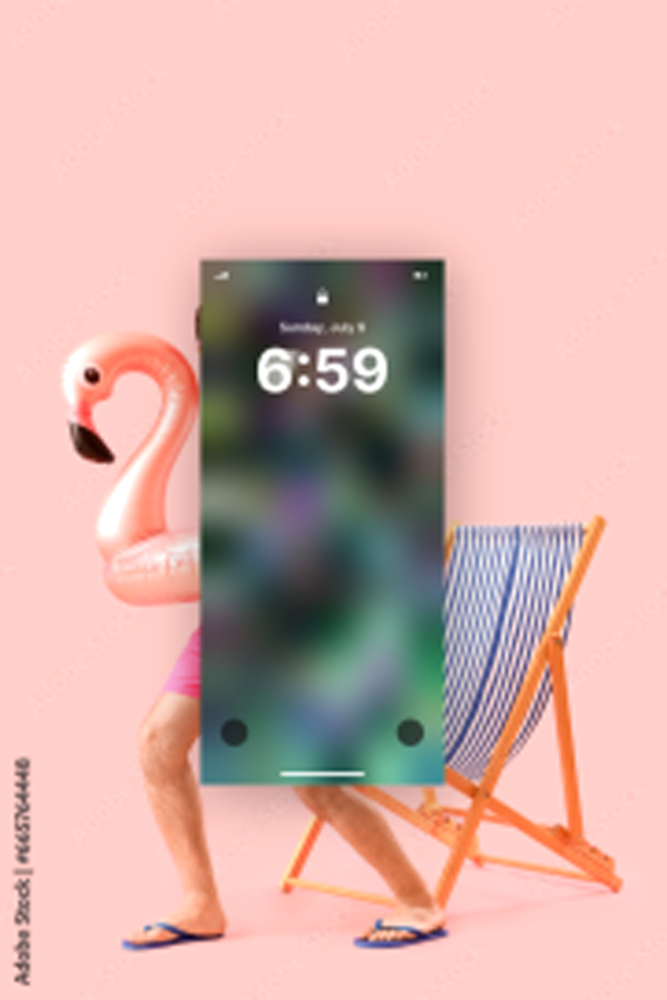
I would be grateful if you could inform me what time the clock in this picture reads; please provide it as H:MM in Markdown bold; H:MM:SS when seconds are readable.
**6:59**
